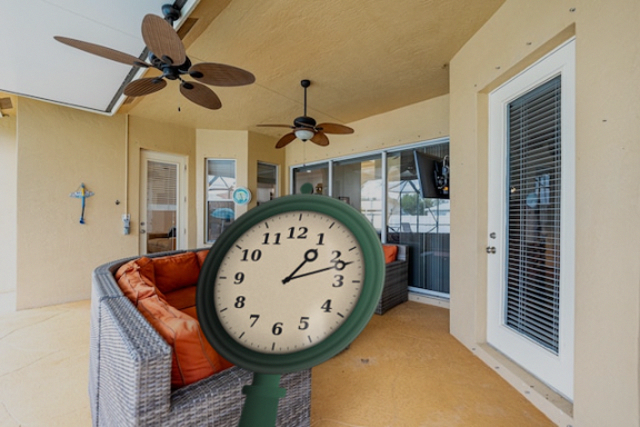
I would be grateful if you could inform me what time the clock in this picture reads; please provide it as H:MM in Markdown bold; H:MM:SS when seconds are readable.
**1:12**
